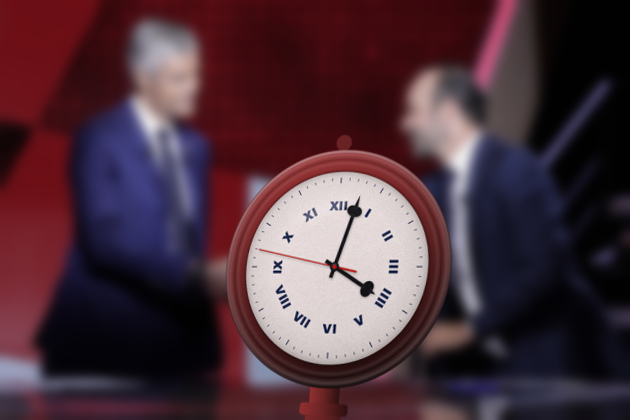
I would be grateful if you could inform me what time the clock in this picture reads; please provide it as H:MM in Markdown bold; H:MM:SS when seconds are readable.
**4:02:47**
